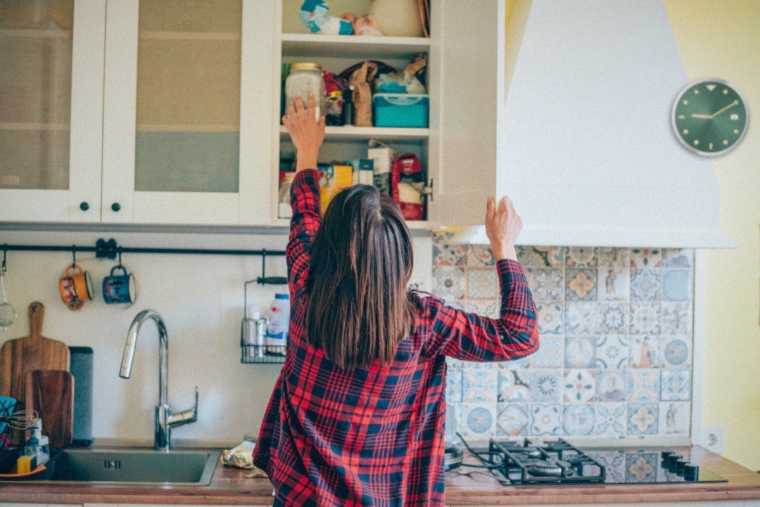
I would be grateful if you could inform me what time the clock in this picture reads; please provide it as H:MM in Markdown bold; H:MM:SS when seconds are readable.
**9:10**
